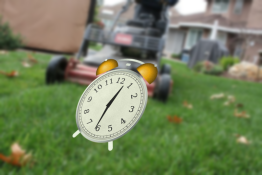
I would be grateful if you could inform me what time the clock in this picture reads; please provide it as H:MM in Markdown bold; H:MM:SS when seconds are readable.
**12:31**
